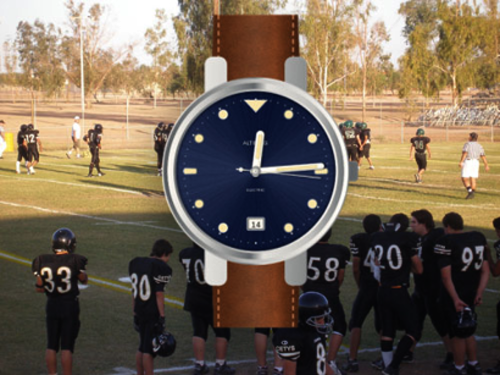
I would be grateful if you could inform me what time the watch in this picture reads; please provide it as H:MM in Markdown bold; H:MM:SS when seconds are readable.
**12:14:16**
